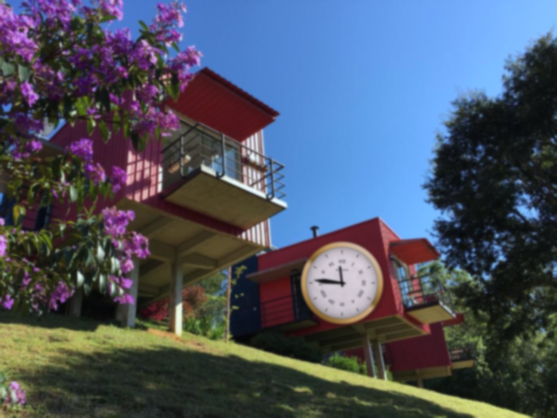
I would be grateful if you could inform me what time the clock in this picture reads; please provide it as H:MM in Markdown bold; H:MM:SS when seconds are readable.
**11:46**
